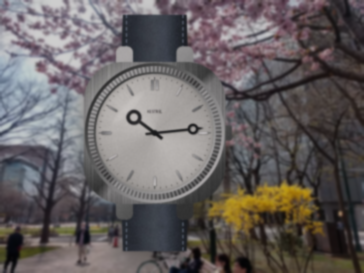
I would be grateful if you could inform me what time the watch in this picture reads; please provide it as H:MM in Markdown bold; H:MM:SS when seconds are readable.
**10:14**
